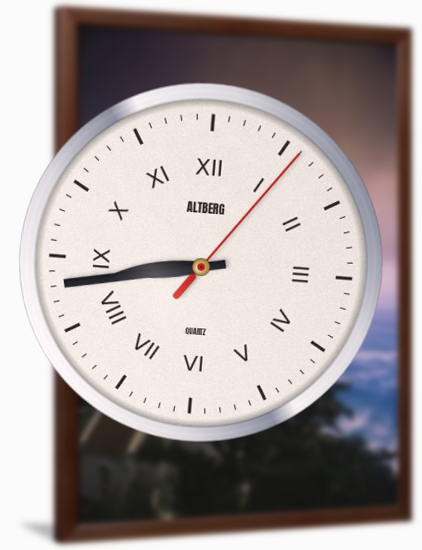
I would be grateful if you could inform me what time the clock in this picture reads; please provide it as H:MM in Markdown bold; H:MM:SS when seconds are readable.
**8:43:06**
